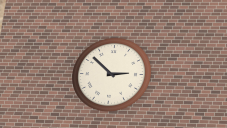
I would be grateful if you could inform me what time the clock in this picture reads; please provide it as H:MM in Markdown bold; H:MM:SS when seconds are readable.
**2:52**
